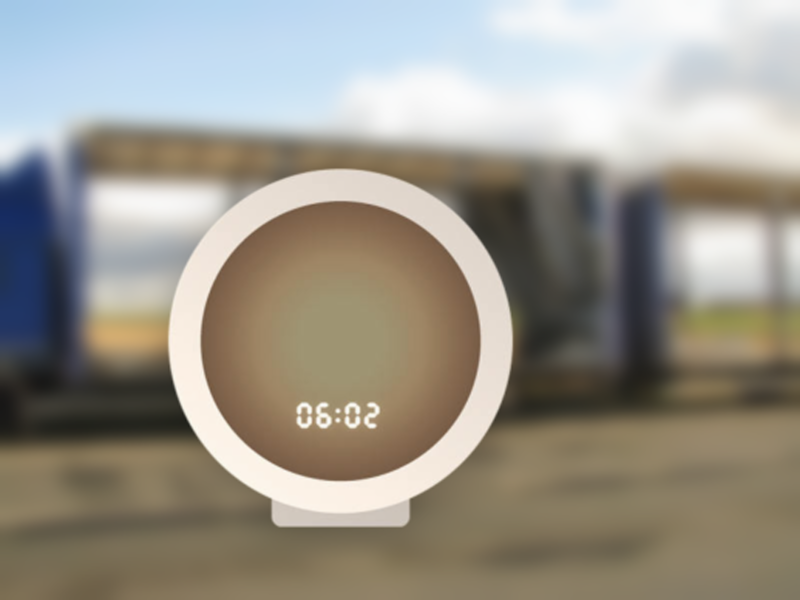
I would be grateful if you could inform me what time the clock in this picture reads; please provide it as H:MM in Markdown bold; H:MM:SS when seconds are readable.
**6:02**
